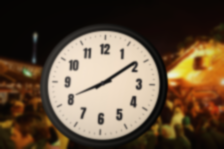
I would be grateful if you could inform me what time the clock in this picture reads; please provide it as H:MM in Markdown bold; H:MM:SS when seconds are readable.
**8:09**
